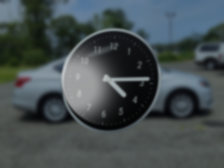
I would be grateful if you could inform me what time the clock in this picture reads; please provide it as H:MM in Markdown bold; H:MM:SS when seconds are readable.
**4:14**
